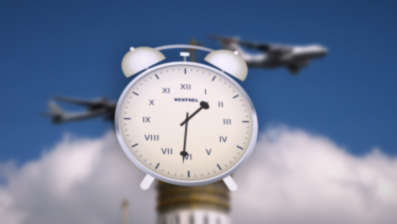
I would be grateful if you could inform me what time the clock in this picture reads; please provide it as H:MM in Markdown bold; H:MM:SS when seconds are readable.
**1:31**
